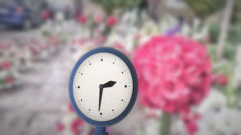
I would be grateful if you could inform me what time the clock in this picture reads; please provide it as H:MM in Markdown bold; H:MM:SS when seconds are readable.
**2:31**
